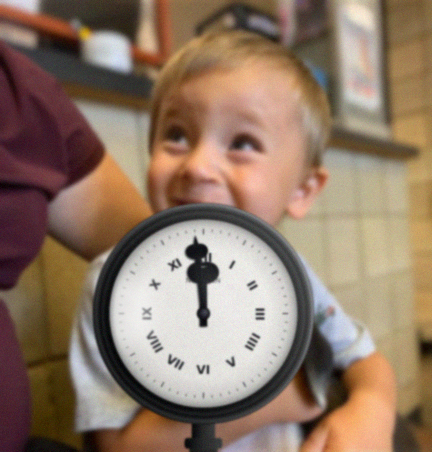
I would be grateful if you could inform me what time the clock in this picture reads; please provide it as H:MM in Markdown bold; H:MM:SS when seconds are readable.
**11:59**
